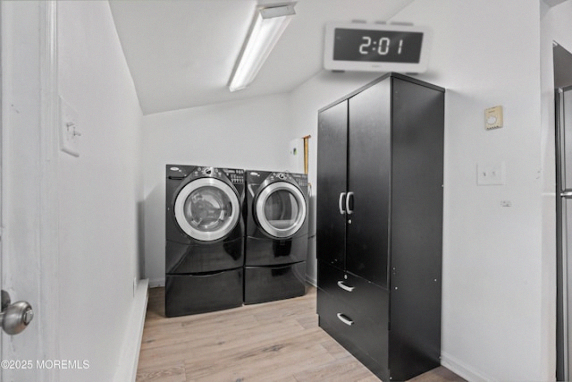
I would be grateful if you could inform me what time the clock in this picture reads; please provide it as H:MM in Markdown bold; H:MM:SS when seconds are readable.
**2:01**
